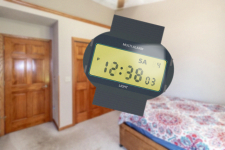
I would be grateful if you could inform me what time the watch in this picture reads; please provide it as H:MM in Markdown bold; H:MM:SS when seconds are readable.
**12:38:03**
